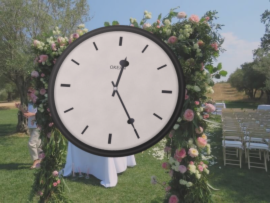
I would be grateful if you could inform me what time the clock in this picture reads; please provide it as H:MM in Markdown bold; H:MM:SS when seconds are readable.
**12:25**
